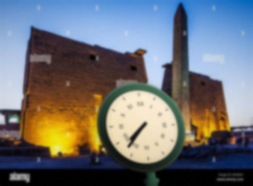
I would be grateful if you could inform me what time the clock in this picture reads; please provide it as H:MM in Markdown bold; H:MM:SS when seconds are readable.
**7:37**
